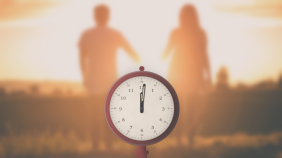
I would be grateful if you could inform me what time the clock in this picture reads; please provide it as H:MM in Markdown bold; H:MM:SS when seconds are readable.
**12:01**
